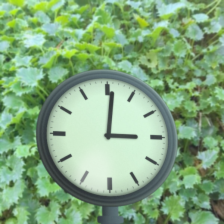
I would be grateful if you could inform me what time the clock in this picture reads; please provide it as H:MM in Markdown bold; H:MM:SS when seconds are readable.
**3:01**
